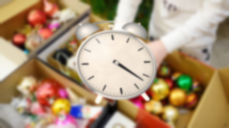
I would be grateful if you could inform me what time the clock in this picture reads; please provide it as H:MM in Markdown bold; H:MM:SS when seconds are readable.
**4:22**
